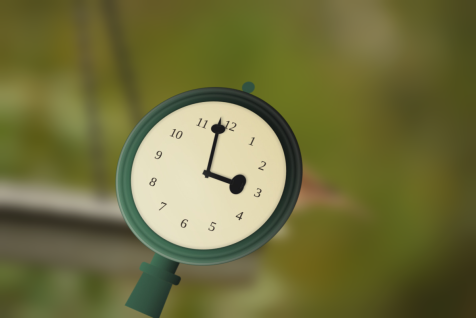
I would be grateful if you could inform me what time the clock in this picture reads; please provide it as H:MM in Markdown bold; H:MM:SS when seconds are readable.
**2:58**
